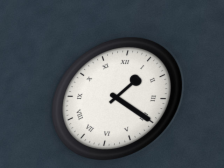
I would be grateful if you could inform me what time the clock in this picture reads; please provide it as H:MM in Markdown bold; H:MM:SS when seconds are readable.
**1:20**
